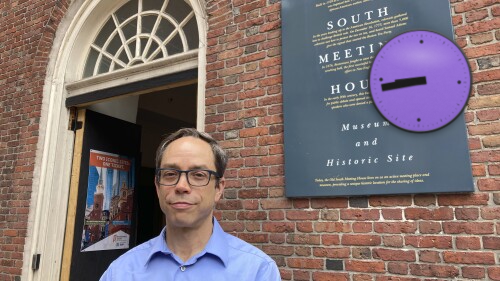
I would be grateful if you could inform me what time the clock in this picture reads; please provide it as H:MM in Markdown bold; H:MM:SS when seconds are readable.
**8:43**
